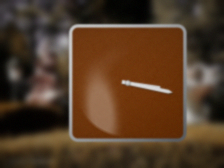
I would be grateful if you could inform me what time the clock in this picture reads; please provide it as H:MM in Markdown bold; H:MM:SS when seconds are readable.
**3:17**
